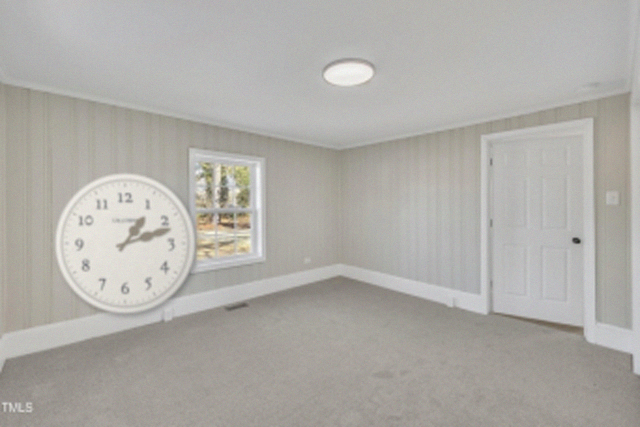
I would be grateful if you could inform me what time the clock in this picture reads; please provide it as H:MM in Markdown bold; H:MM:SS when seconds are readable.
**1:12**
